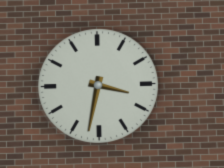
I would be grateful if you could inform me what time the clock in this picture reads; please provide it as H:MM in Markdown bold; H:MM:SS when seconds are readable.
**3:32**
